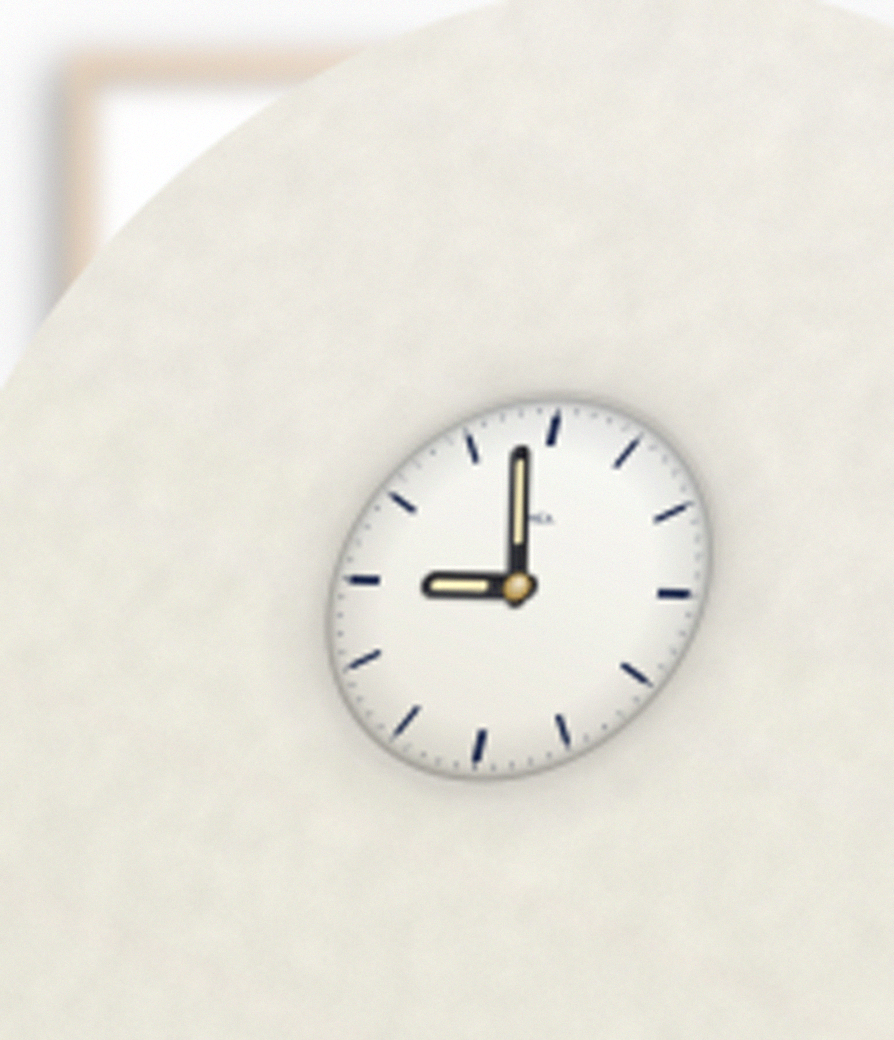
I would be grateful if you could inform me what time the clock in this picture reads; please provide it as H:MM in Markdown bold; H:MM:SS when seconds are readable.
**8:58**
